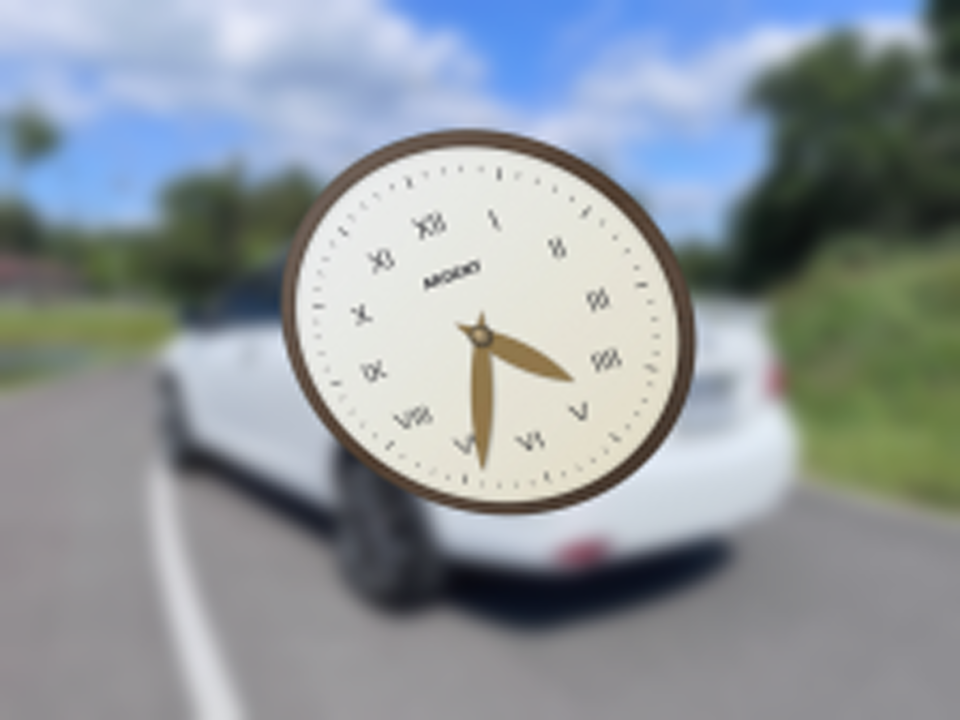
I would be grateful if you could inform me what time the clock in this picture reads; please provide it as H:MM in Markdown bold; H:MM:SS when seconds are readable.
**4:34**
